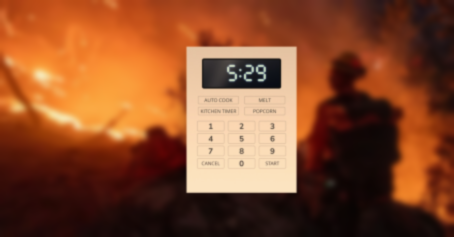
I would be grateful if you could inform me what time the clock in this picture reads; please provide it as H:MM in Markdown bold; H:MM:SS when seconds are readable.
**5:29**
